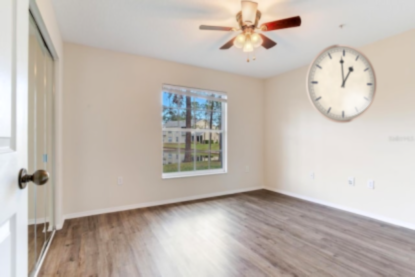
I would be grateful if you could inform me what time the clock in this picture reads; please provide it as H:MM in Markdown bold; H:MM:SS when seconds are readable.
**12:59**
